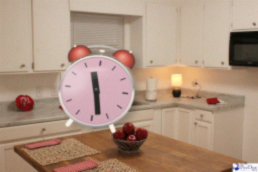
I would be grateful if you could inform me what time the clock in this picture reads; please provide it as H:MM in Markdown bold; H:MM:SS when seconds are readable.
**11:28**
